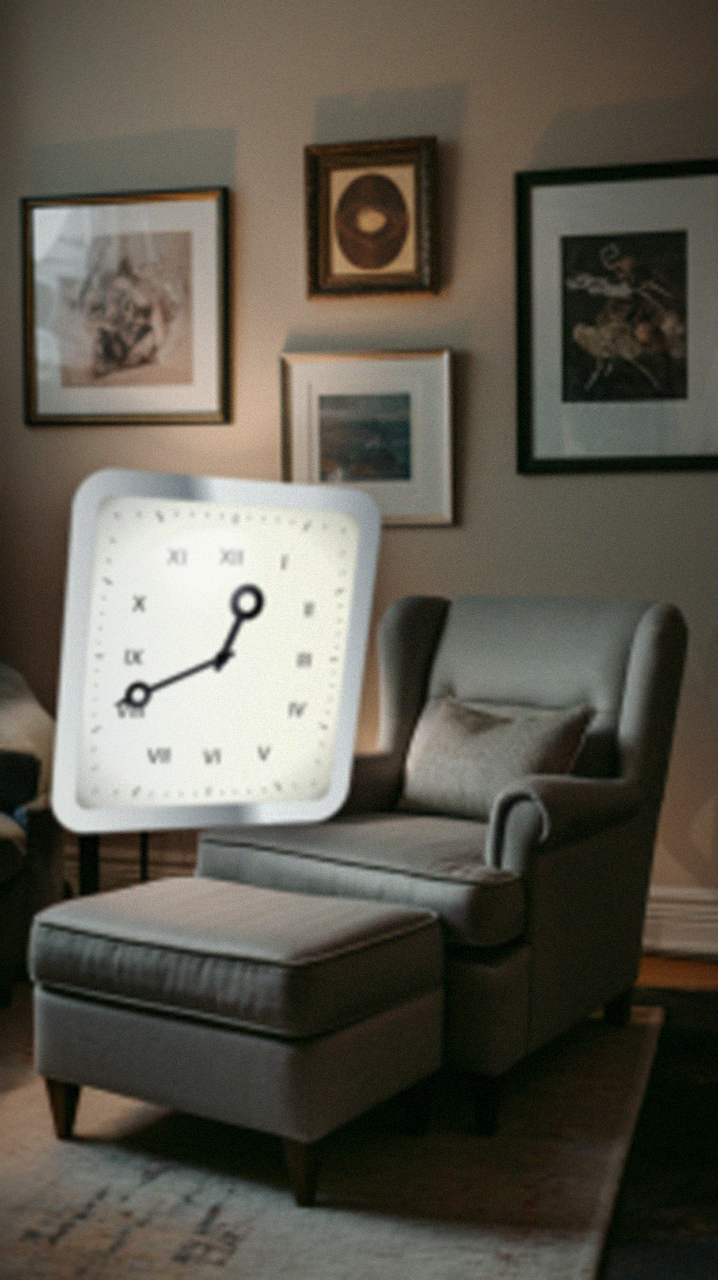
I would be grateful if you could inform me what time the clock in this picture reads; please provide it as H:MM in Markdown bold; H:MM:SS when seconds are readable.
**12:41**
